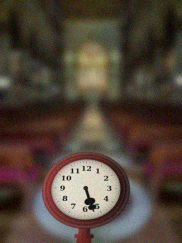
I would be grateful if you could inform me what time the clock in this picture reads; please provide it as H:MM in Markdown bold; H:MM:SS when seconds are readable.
**5:27**
